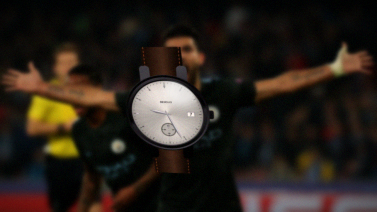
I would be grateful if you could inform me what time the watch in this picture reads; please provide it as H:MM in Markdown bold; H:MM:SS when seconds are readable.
**9:26**
